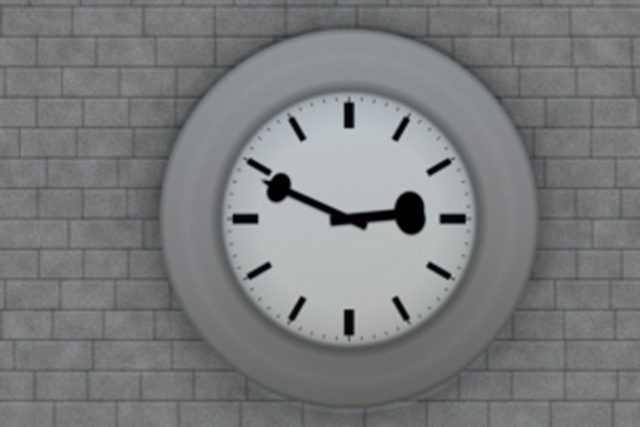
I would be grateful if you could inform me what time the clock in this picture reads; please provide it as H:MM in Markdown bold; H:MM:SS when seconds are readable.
**2:49**
